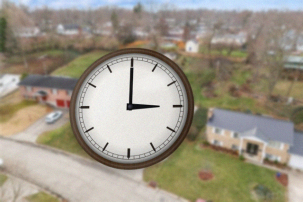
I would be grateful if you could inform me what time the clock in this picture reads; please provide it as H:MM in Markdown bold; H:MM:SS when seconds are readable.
**3:00**
